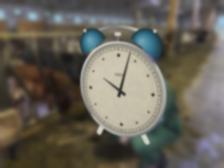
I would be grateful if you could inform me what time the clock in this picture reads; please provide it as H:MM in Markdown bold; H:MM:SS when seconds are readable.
**10:03**
